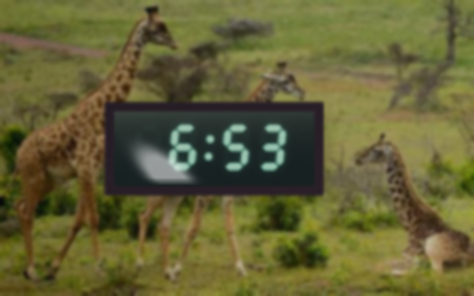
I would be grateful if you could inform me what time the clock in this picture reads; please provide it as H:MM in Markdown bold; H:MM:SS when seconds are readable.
**6:53**
